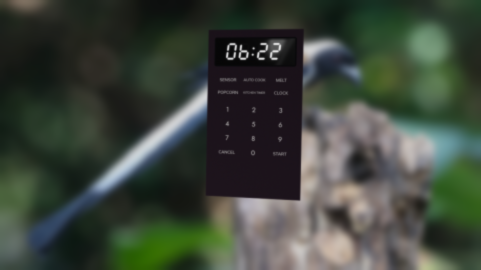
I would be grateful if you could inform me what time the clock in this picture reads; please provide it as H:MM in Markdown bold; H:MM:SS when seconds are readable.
**6:22**
